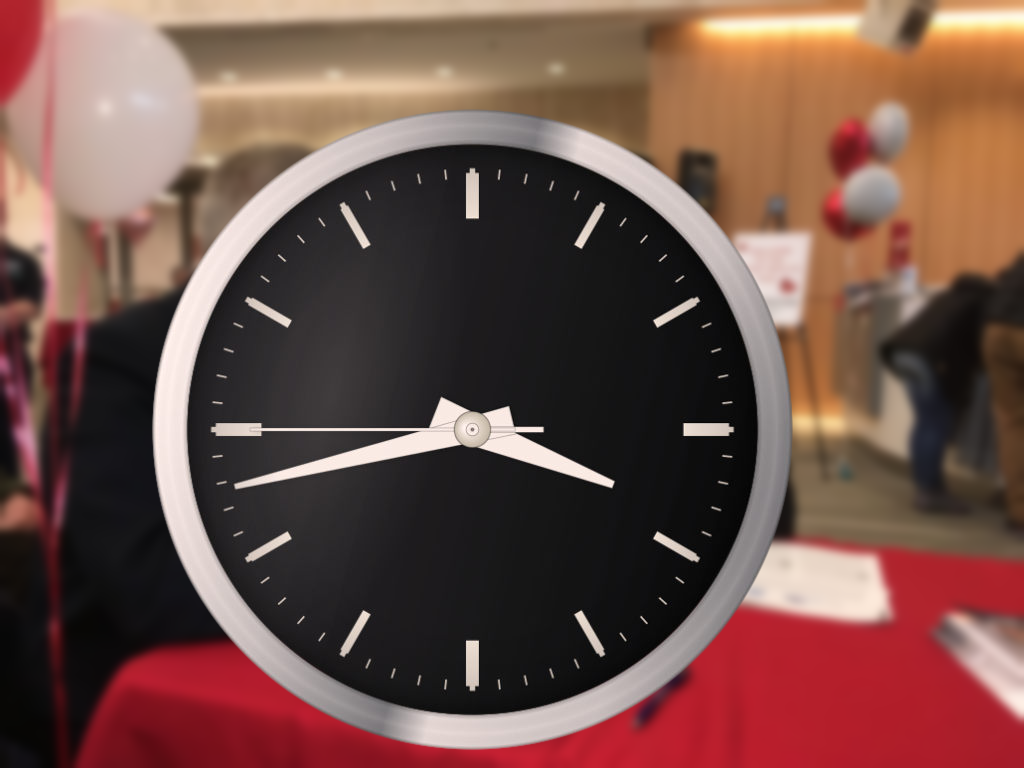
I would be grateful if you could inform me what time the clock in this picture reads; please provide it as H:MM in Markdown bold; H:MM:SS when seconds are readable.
**3:42:45**
